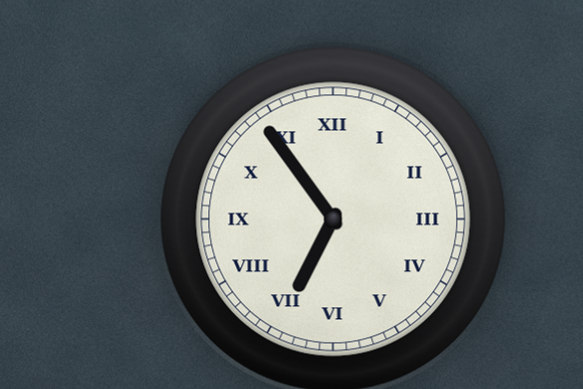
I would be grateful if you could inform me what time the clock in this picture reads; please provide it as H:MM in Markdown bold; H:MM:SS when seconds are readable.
**6:54**
